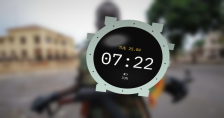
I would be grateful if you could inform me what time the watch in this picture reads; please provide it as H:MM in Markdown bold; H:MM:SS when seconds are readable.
**7:22**
